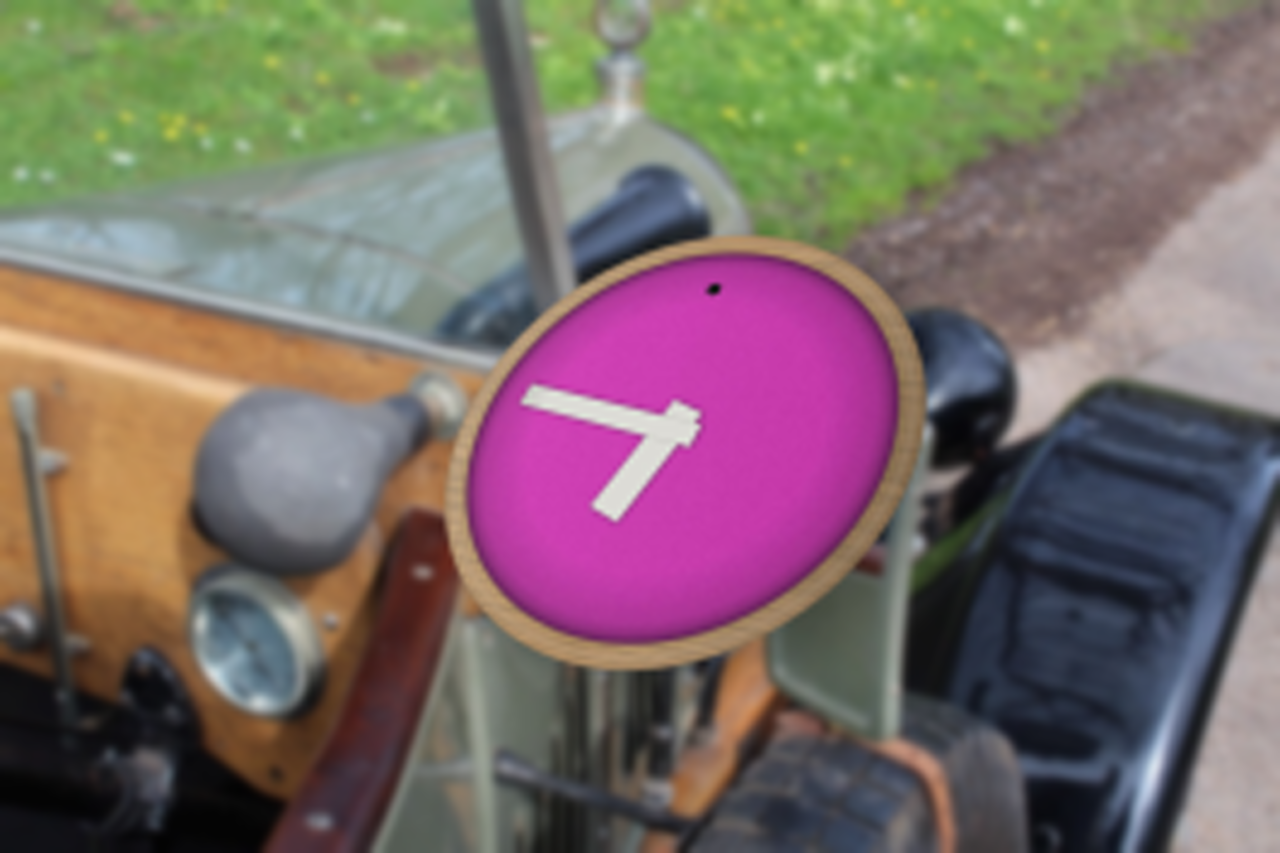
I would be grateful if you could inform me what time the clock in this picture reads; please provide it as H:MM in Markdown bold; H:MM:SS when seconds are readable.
**6:47**
